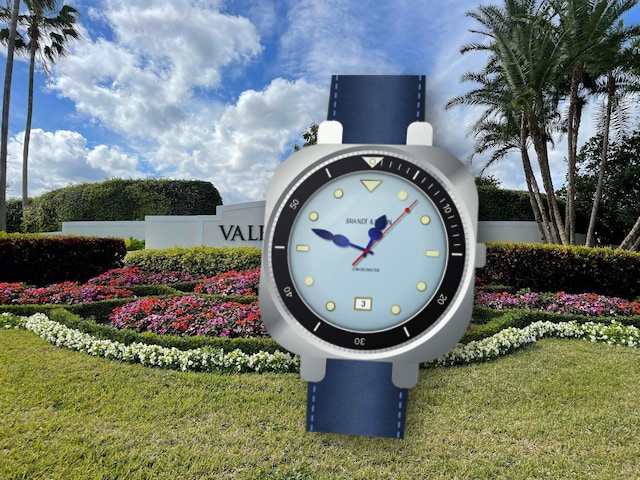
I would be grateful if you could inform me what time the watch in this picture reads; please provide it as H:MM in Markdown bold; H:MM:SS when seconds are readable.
**12:48:07**
